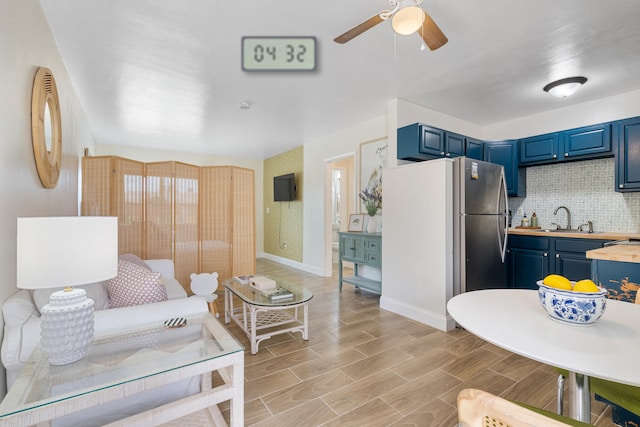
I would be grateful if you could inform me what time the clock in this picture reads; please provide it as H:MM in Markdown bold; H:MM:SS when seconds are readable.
**4:32**
